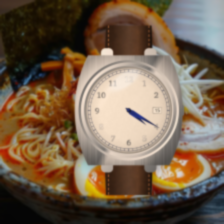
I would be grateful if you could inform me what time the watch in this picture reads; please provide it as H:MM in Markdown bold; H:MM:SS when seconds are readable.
**4:20**
